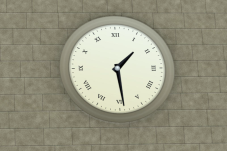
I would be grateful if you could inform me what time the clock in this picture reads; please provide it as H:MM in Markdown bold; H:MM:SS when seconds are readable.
**1:29**
